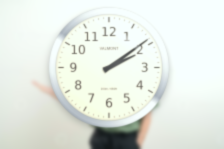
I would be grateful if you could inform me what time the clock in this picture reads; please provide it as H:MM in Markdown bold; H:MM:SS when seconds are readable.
**2:09**
